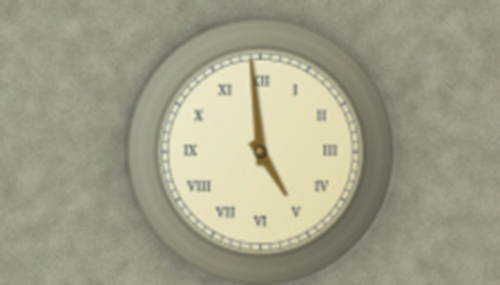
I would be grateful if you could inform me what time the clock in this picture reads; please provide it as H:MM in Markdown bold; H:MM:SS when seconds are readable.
**4:59**
